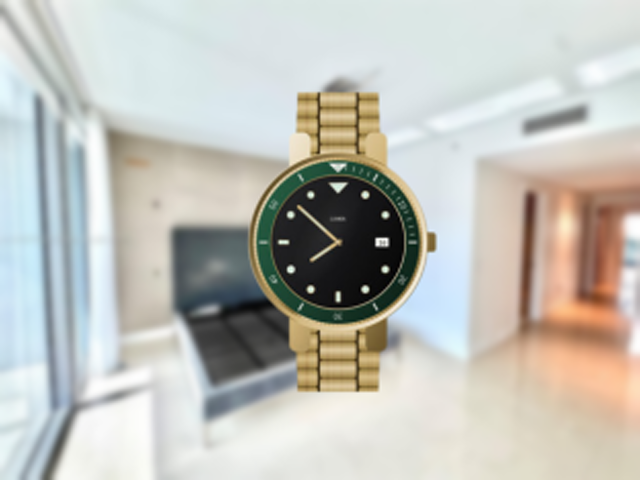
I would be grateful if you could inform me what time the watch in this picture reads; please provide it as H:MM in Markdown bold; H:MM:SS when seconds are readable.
**7:52**
